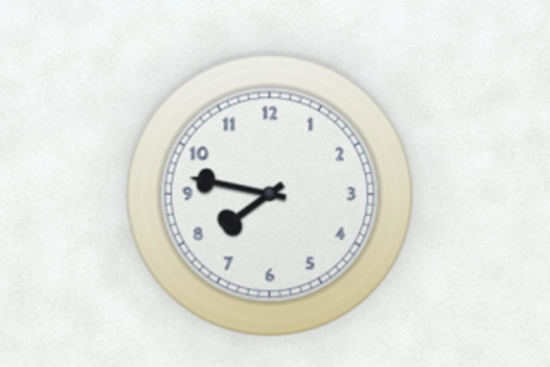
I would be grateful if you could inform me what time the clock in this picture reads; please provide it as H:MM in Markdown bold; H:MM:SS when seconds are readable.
**7:47**
